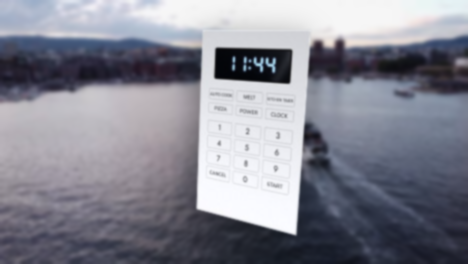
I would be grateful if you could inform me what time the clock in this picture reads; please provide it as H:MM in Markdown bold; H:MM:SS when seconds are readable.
**11:44**
